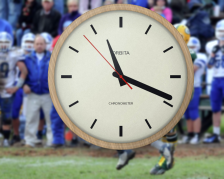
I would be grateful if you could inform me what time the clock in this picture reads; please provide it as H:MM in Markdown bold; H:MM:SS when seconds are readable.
**11:18:53**
